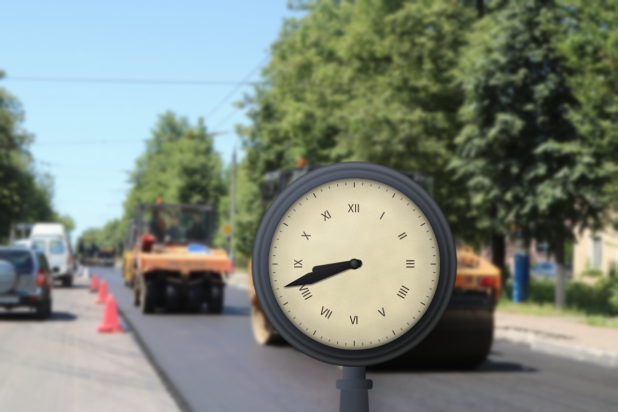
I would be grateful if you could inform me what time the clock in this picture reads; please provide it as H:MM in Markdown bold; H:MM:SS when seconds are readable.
**8:42**
